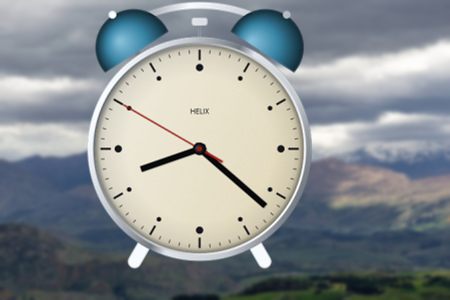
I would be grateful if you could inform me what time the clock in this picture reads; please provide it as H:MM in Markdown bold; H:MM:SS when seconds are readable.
**8:21:50**
